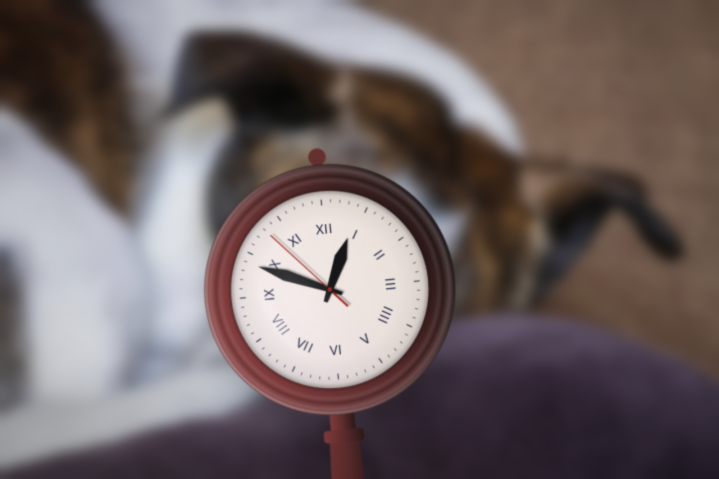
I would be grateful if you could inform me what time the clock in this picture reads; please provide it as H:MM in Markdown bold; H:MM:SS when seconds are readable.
**12:48:53**
